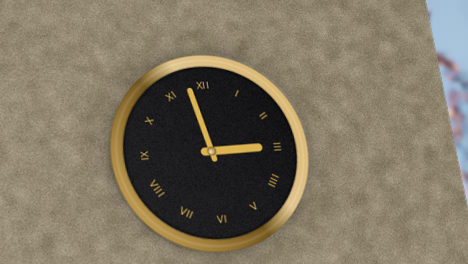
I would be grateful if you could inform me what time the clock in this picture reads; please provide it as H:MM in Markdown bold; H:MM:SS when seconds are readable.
**2:58**
